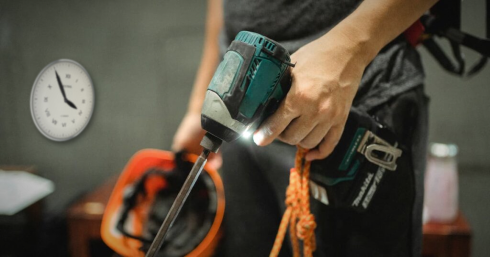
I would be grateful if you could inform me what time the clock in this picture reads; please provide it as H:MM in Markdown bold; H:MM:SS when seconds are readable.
**3:55**
